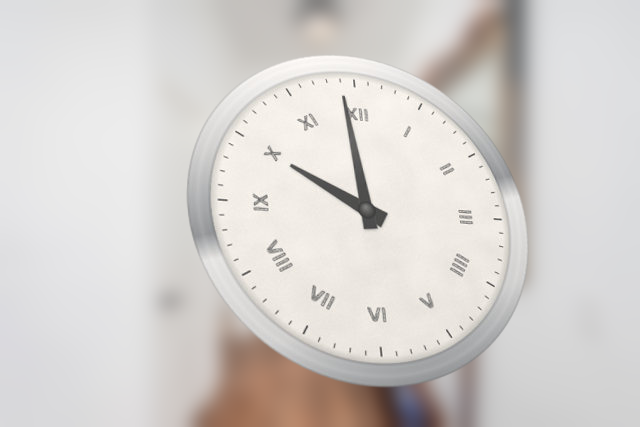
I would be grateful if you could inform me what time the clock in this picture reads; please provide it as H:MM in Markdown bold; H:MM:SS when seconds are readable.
**9:59**
